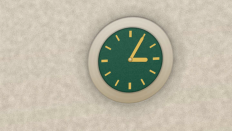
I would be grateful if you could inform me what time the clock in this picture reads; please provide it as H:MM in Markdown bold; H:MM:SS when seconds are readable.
**3:05**
